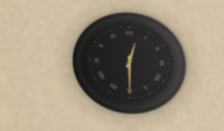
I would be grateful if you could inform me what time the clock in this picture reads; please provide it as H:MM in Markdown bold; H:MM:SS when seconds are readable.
**12:30**
